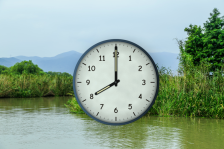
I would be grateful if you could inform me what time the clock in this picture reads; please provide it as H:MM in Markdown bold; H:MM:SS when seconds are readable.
**8:00**
